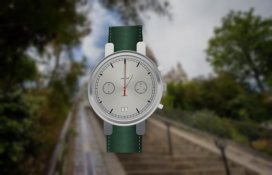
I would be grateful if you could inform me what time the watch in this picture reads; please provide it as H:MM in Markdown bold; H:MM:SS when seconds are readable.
**1:00**
